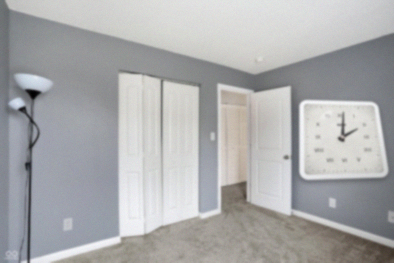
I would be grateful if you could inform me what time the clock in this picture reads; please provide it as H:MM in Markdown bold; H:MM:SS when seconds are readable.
**2:01**
